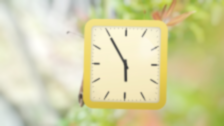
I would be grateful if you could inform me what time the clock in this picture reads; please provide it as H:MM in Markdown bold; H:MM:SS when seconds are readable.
**5:55**
